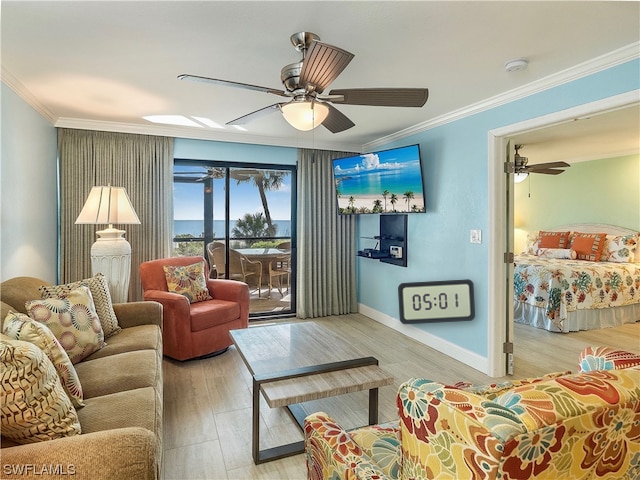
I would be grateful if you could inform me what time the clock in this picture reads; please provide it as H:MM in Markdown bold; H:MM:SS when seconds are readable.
**5:01**
